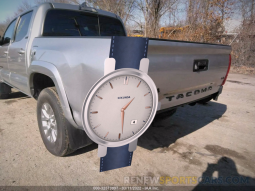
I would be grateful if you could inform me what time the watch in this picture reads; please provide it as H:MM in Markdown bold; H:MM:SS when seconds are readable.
**1:29**
